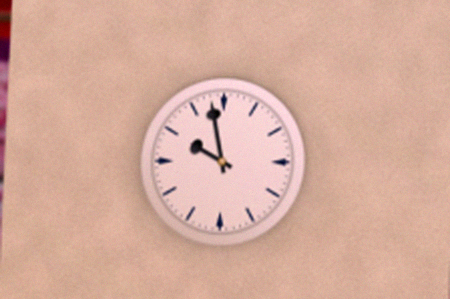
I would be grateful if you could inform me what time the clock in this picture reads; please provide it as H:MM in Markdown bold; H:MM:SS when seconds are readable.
**9:58**
